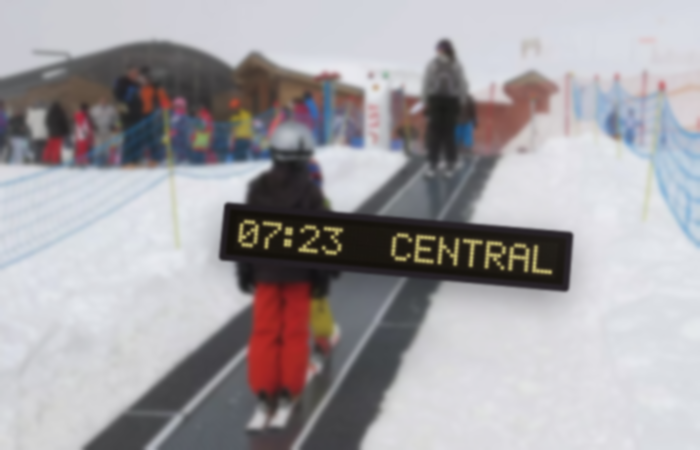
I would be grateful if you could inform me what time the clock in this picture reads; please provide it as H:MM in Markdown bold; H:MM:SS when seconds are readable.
**7:23**
